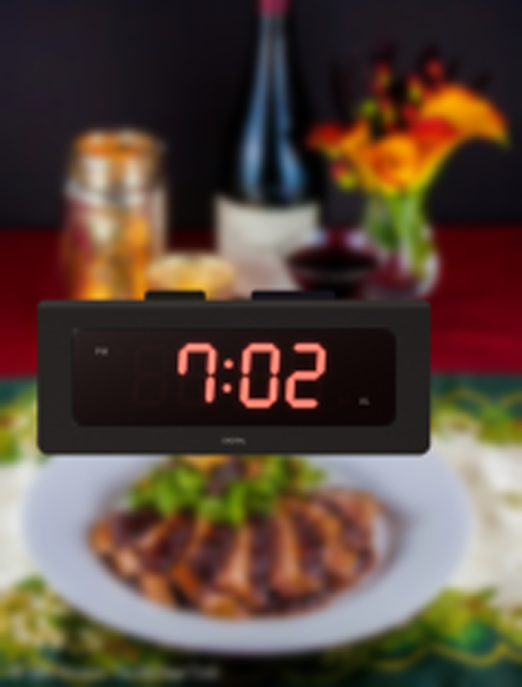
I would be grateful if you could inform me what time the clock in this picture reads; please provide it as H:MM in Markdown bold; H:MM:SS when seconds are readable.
**7:02**
